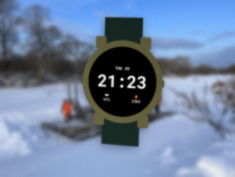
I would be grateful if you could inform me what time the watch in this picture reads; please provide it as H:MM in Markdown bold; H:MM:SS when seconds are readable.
**21:23**
